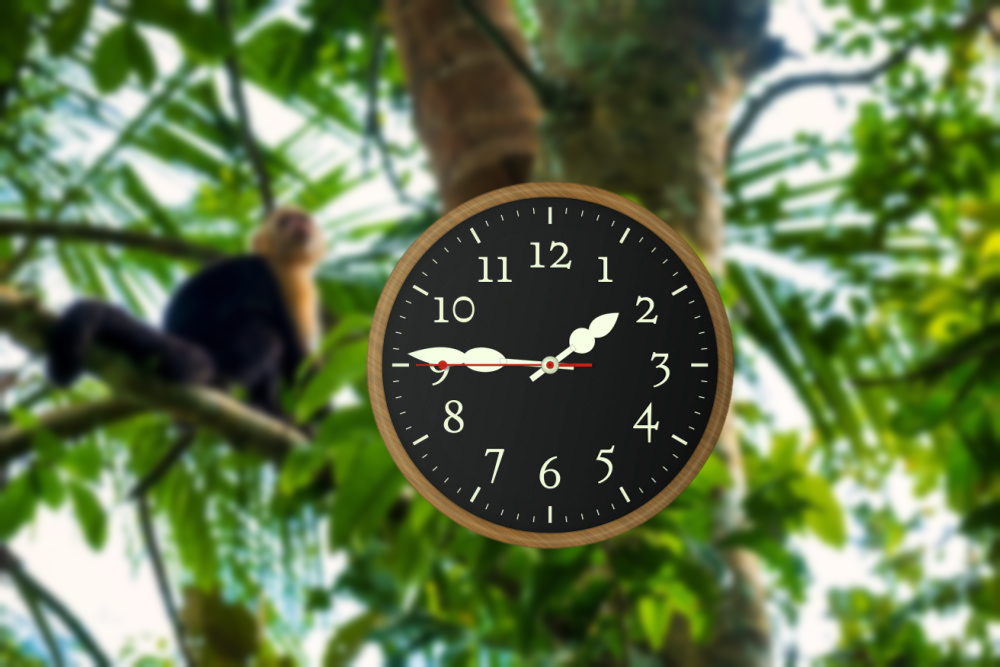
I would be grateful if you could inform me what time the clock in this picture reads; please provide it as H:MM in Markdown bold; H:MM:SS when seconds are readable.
**1:45:45**
